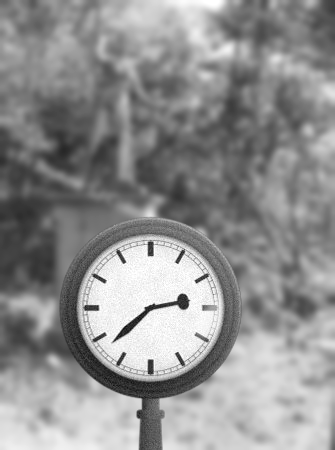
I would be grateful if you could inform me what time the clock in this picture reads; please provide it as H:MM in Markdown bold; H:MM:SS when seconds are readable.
**2:38**
